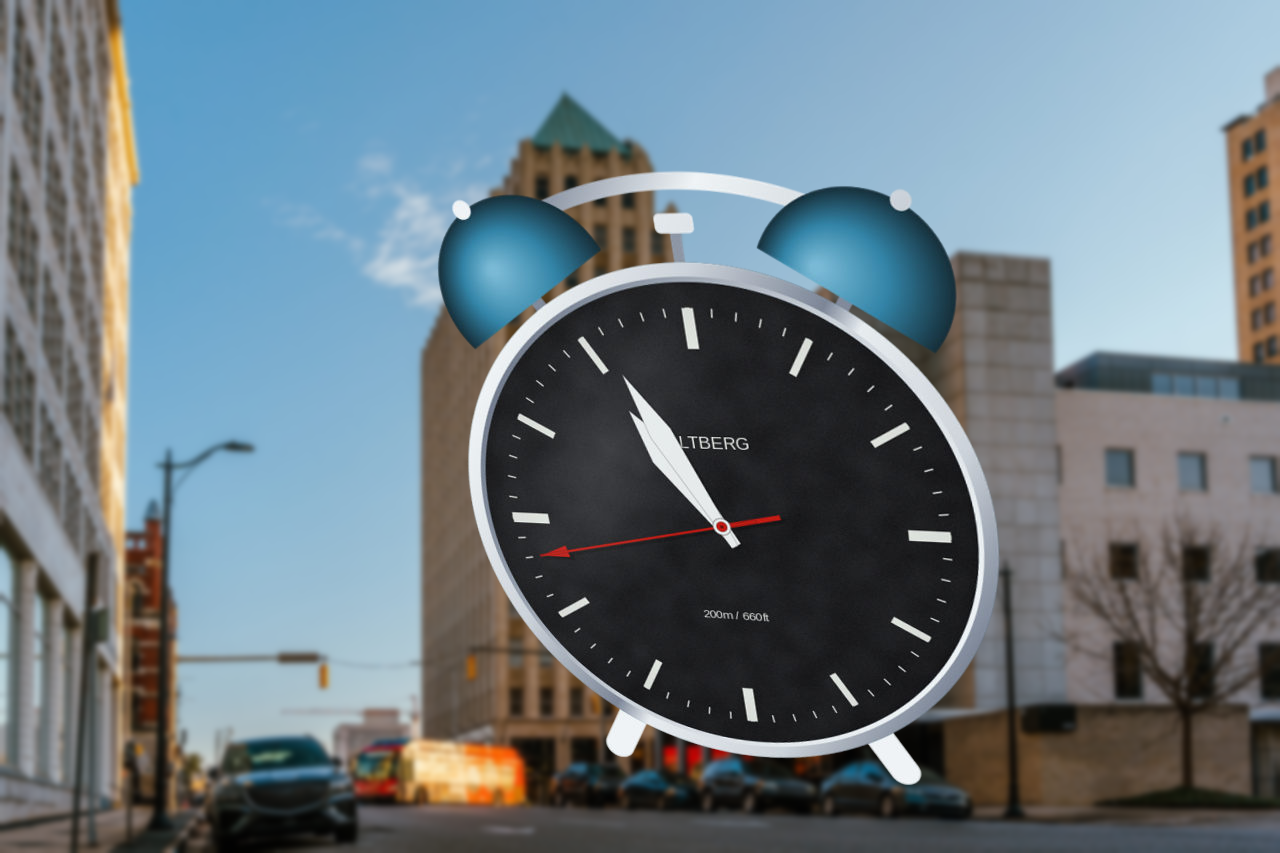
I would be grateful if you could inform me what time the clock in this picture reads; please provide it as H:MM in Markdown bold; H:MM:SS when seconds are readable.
**10:55:43**
